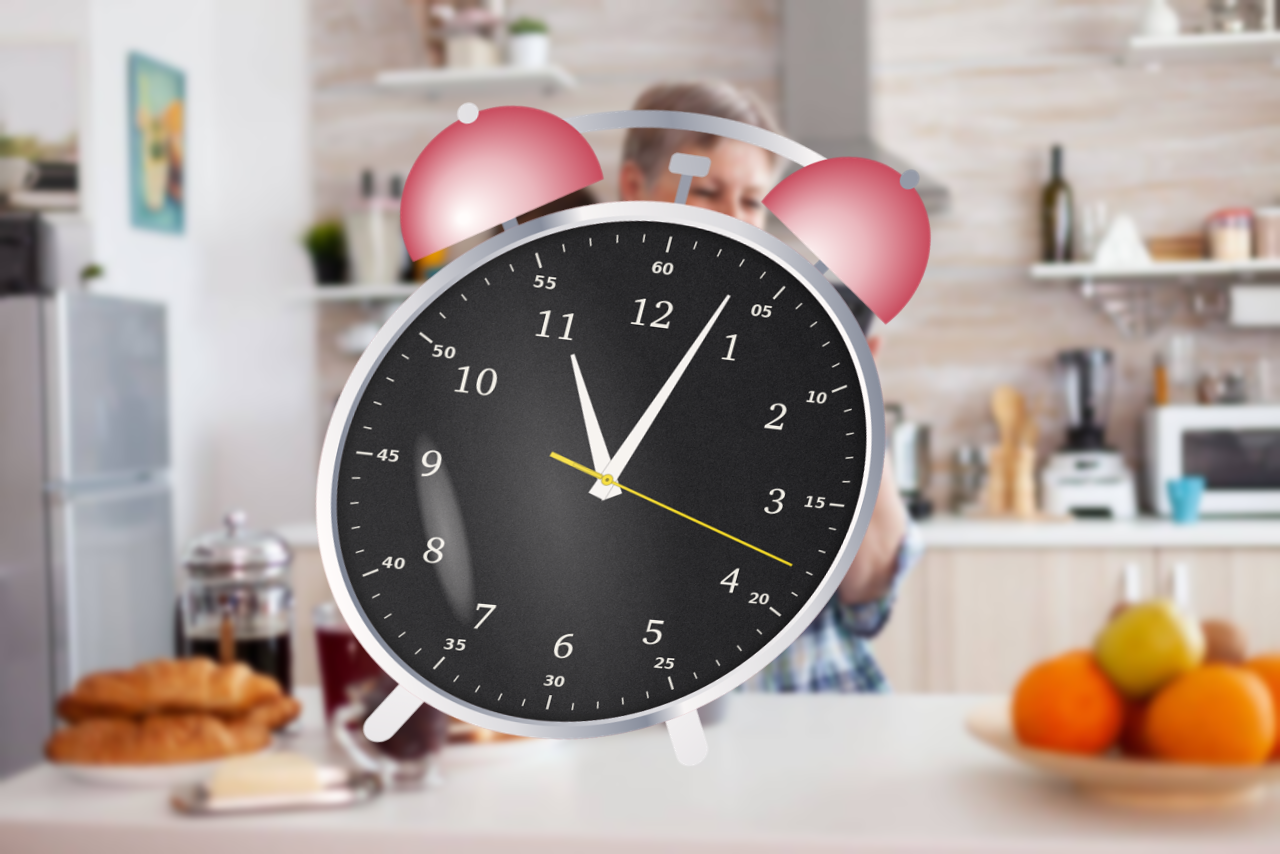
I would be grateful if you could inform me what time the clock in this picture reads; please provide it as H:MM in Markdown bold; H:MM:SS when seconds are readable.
**11:03:18**
